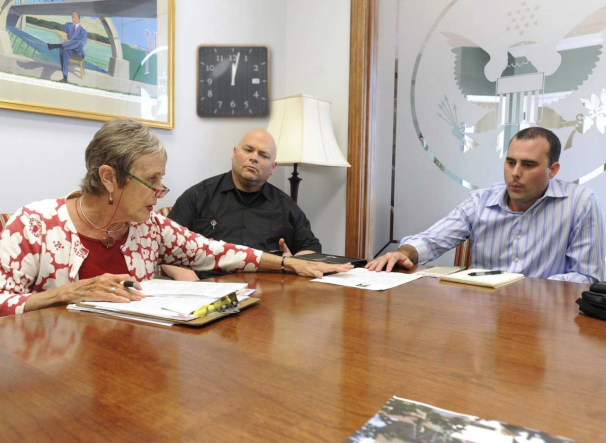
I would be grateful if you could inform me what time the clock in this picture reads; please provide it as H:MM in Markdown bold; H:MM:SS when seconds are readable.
**12:02**
